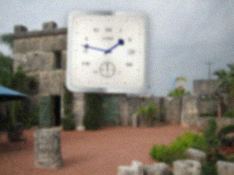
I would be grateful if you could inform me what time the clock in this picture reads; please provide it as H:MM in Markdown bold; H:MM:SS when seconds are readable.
**1:47**
